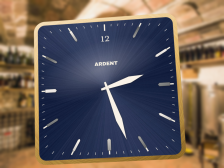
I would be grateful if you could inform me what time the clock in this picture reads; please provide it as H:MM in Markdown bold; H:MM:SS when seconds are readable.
**2:27**
